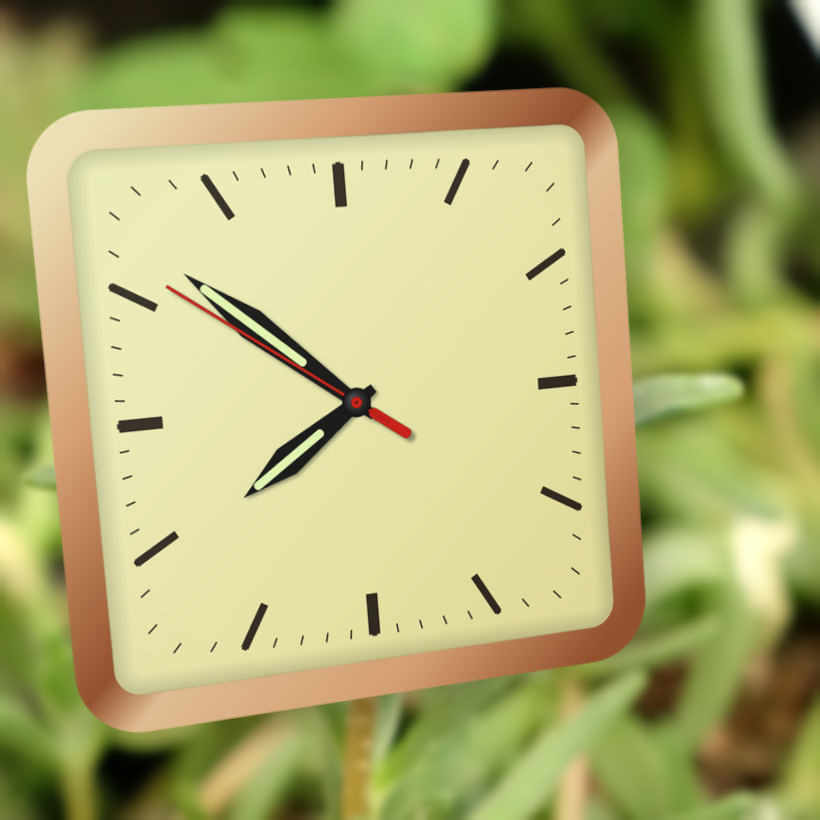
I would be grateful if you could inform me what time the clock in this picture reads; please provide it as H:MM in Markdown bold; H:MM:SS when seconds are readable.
**7:51:51**
